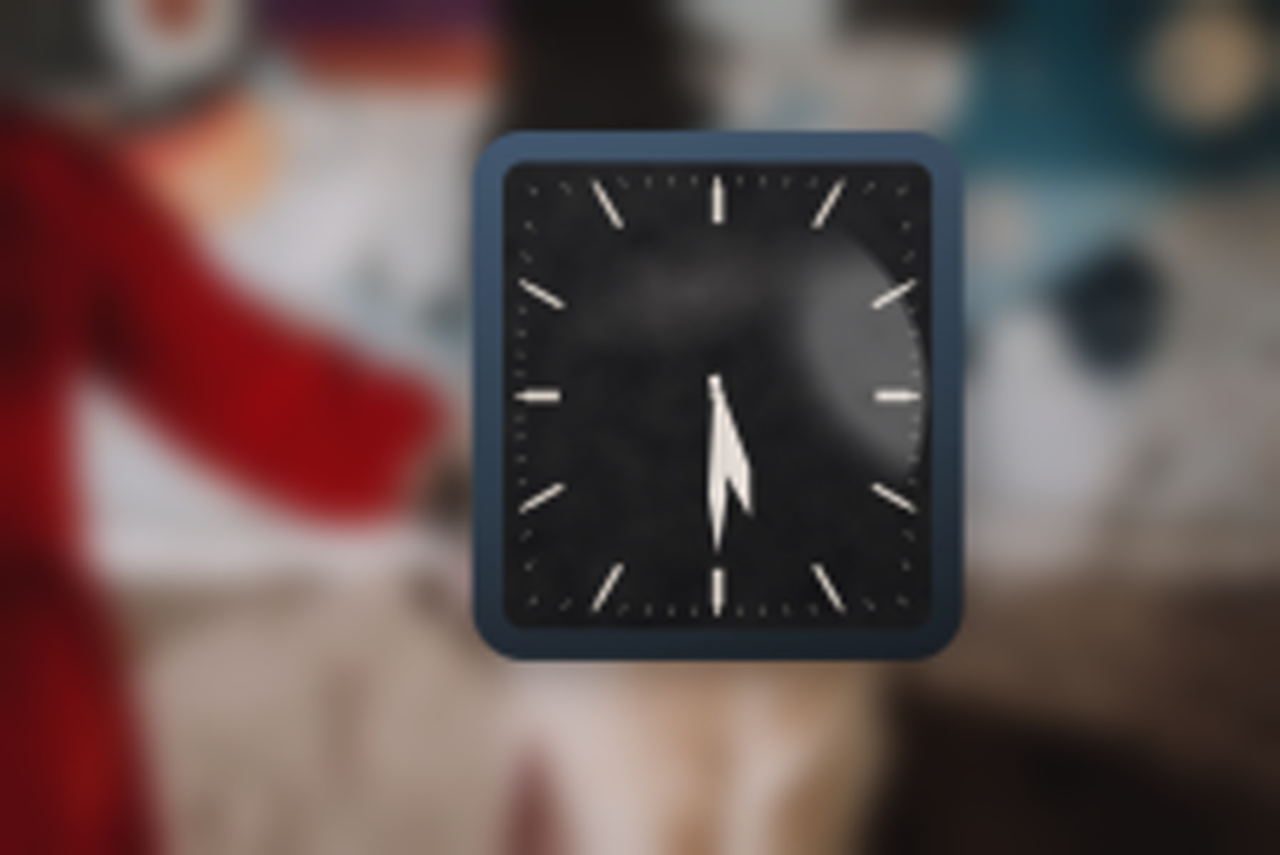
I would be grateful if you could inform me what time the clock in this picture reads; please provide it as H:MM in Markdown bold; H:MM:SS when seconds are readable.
**5:30**
